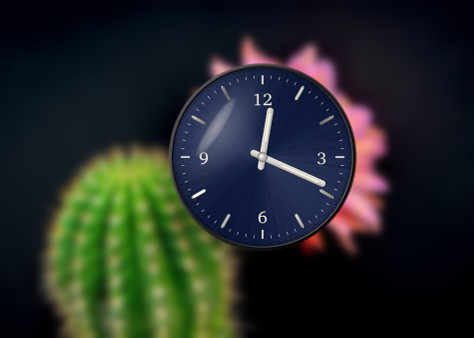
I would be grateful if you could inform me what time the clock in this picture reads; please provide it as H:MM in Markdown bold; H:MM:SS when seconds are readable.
**12:19**
